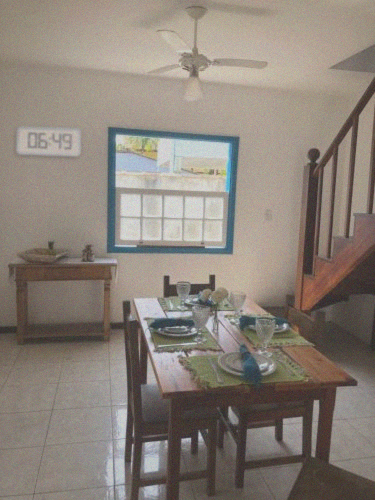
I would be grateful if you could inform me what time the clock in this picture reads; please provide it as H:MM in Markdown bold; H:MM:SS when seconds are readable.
**6:49**
